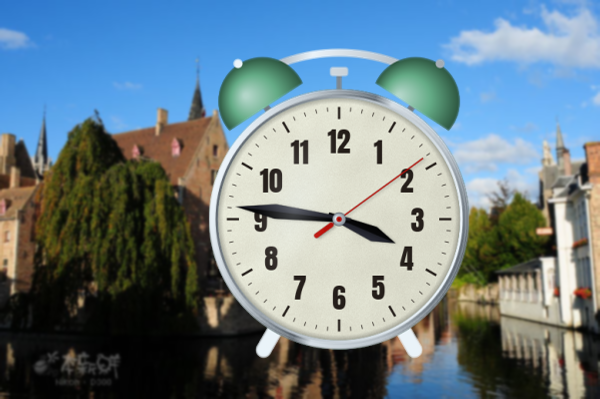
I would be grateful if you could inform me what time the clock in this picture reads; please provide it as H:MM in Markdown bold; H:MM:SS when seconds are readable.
**3:46:09**
